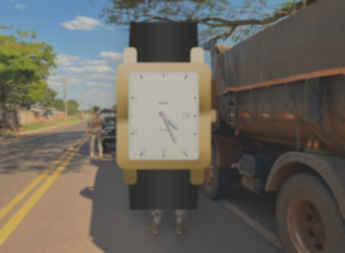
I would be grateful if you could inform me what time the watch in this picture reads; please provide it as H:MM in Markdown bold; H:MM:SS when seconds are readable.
**4:26**
